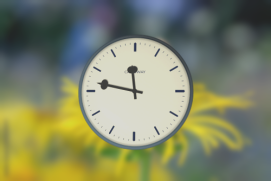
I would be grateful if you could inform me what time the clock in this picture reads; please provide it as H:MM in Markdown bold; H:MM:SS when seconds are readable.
**11:47**
